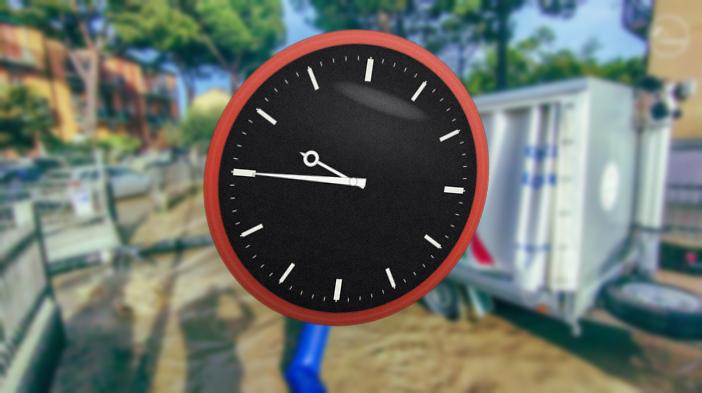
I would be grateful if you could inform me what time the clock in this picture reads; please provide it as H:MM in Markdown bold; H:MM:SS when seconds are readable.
**9:45**
